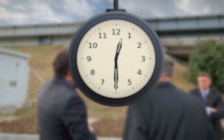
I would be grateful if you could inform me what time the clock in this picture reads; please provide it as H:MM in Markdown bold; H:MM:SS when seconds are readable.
**12:30**
